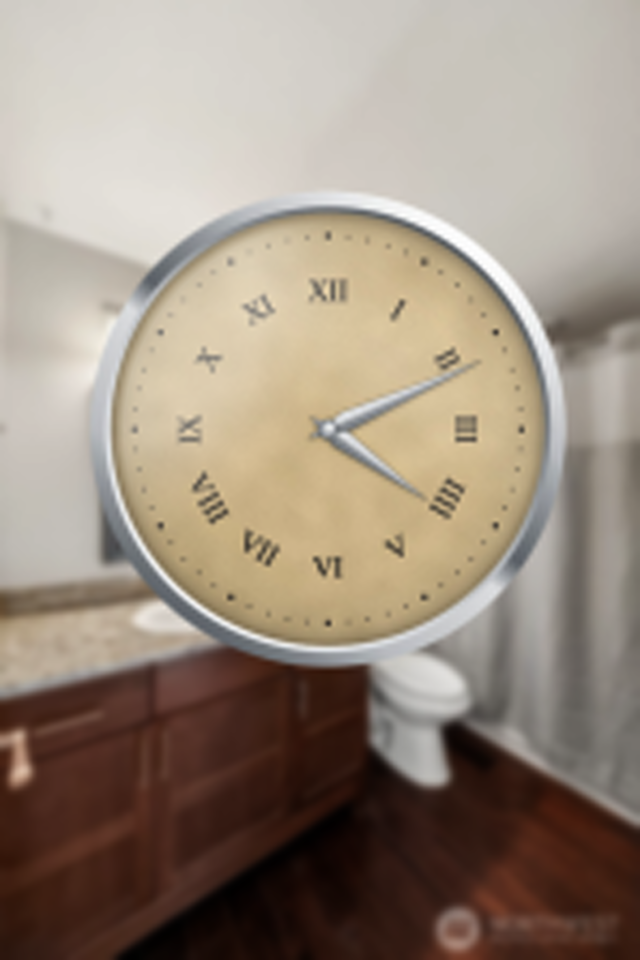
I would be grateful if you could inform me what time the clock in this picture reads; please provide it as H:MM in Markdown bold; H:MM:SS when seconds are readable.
**4:11**
